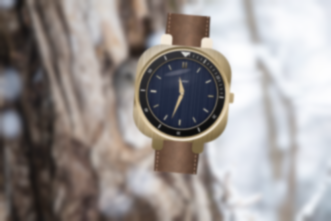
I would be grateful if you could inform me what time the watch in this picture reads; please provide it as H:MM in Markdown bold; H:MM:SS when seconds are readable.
**11:33**
